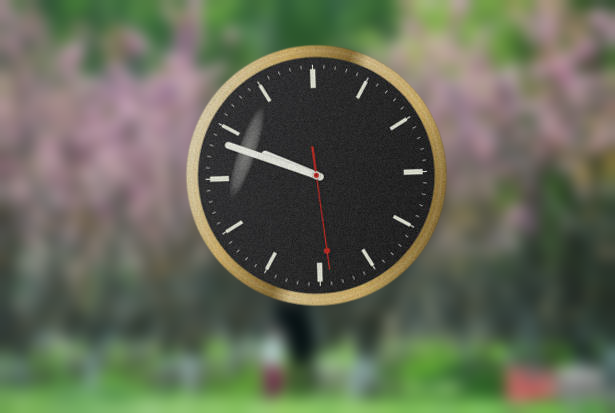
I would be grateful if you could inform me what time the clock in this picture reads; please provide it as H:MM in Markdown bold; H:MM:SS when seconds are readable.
**9:48:29**
